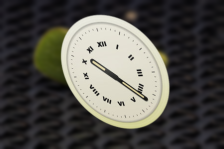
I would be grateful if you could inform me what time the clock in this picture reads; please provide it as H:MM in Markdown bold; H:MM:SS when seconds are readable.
**10:22**
